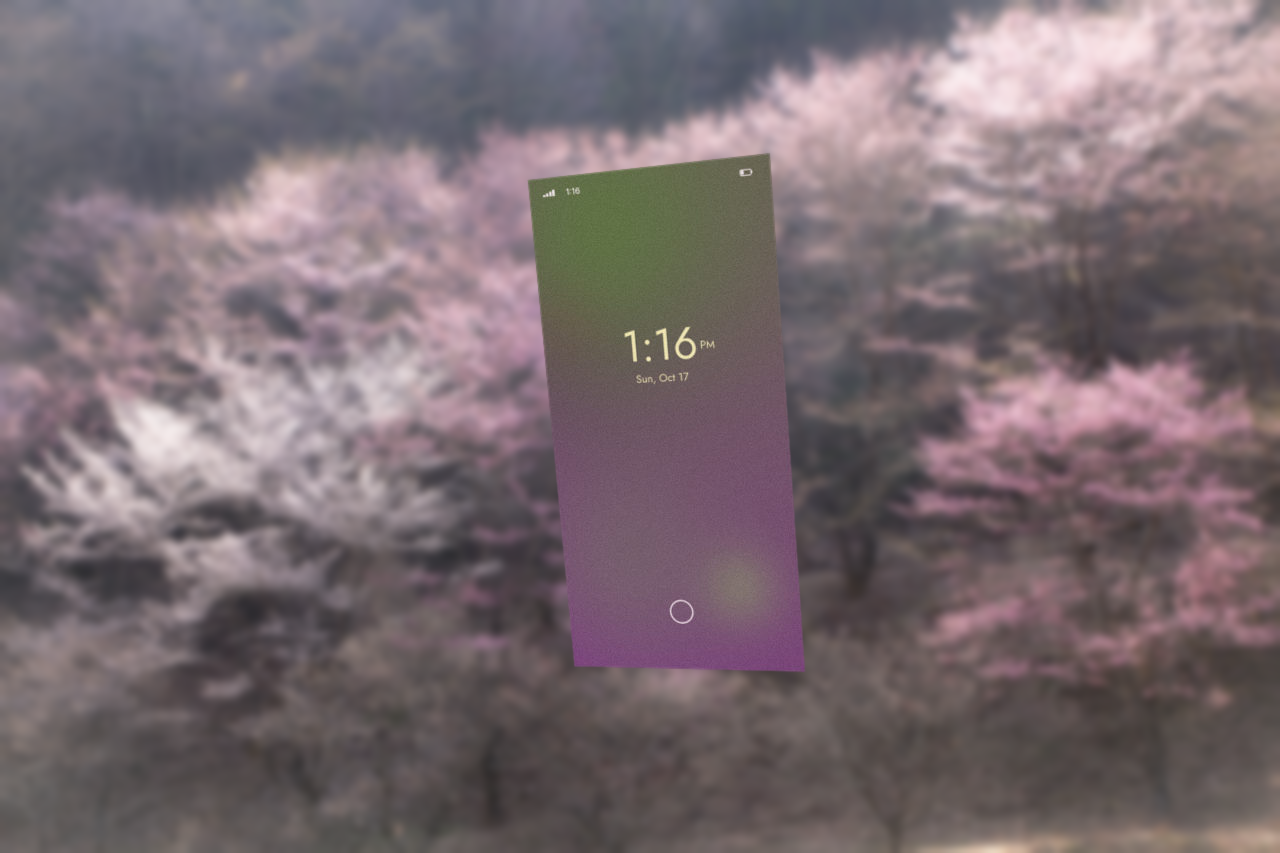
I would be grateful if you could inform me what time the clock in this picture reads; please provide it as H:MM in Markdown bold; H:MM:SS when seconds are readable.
**1:16**
